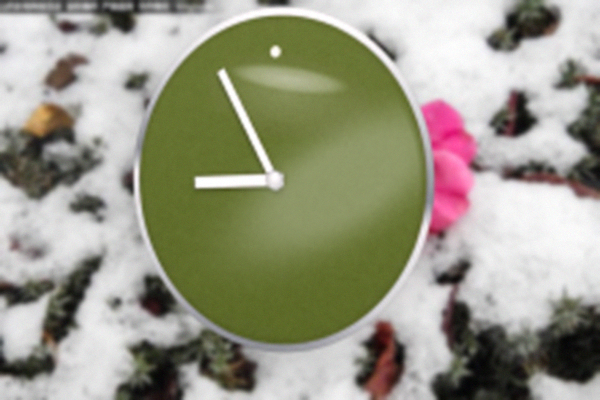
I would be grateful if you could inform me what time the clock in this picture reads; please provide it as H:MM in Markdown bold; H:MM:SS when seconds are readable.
**8:55**
